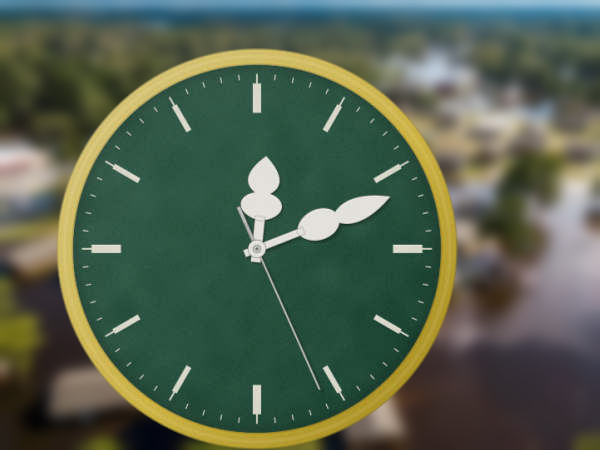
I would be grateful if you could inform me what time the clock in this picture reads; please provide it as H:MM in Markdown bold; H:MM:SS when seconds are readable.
**12:11:26**
